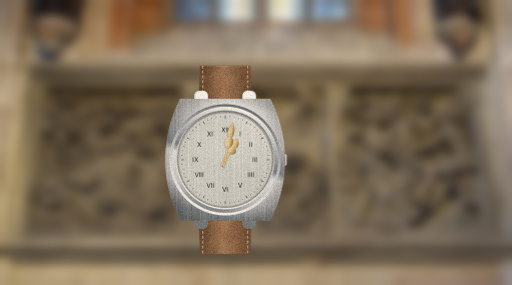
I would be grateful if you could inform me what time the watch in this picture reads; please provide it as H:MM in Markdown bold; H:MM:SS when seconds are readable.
**1:02**
